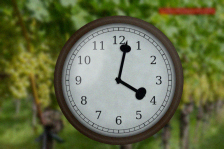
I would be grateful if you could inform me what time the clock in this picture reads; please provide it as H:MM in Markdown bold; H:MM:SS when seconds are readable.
**4:02**
